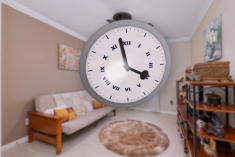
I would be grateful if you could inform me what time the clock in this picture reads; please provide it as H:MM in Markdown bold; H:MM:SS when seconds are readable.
**3:58**
